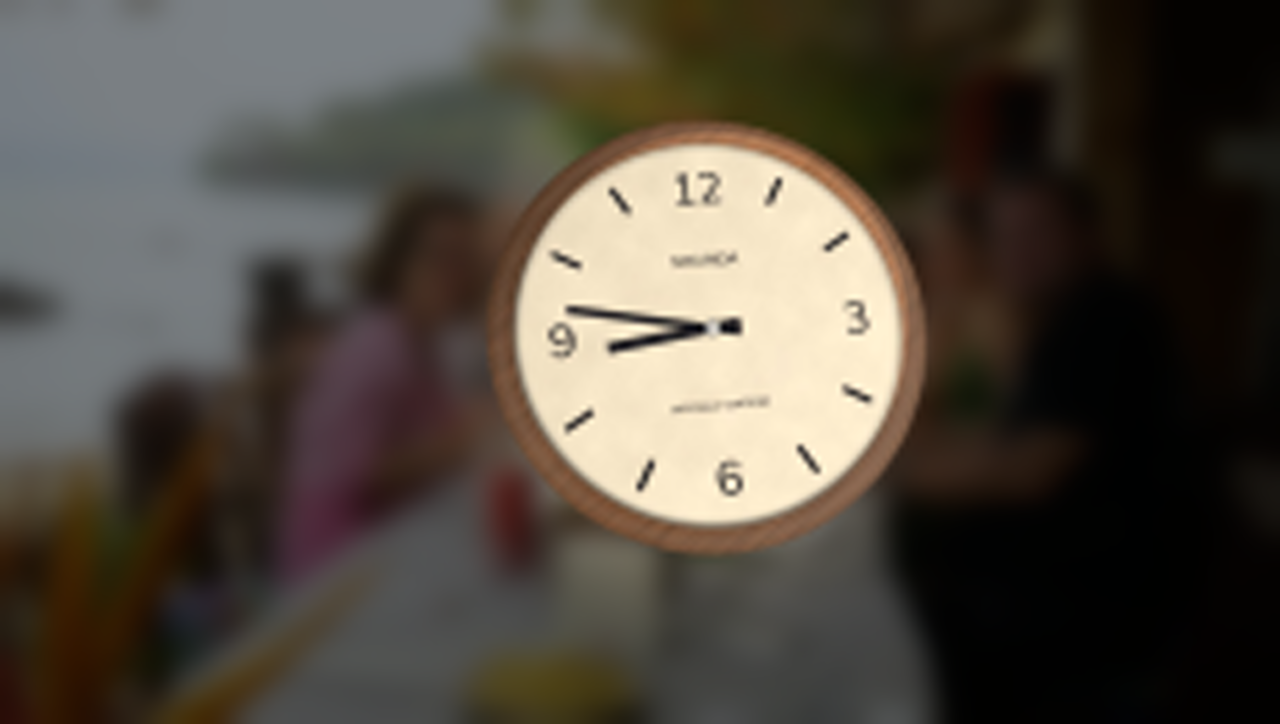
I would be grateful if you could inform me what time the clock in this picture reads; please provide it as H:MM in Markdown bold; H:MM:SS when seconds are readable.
**8:47**
